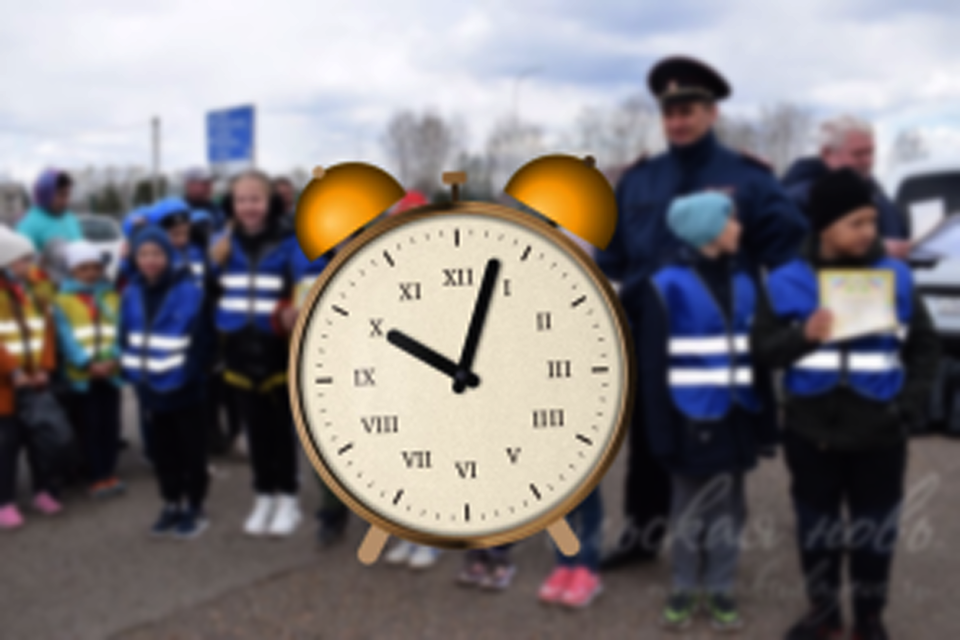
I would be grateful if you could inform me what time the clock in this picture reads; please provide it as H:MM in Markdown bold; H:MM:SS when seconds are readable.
**10:03**
